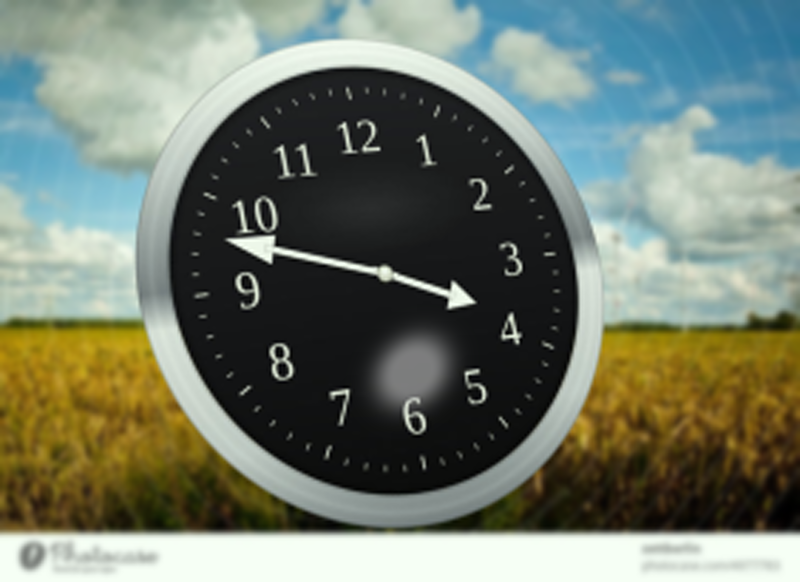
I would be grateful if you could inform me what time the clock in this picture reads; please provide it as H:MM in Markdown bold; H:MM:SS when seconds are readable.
**3:48**
